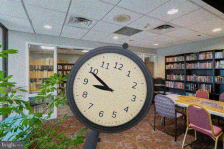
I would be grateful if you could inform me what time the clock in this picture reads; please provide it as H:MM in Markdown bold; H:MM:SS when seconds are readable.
**8:49**
